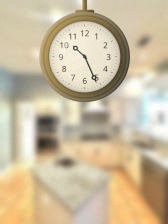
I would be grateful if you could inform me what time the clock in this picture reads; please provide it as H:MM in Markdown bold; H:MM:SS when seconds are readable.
**10:26**
